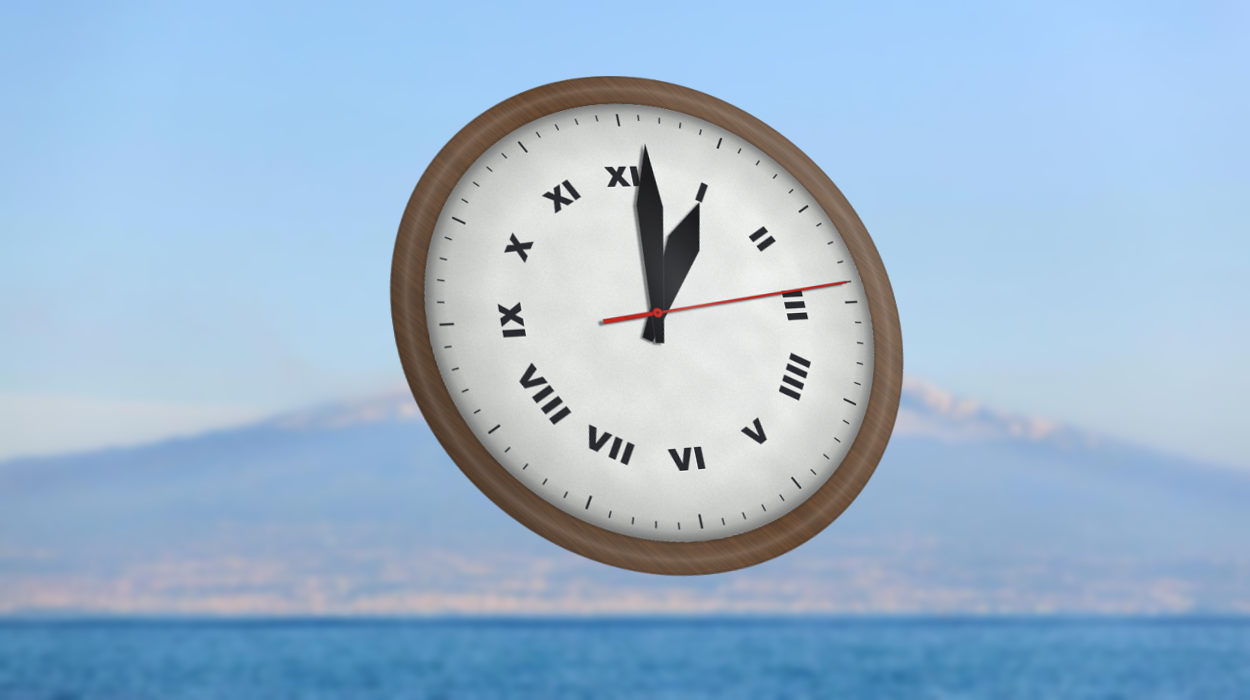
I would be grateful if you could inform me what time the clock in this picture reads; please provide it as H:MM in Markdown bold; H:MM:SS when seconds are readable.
**1:01:14**
